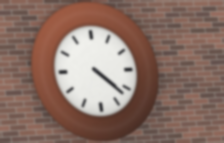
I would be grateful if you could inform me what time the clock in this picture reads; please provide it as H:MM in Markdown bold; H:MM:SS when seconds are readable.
**4:22**
